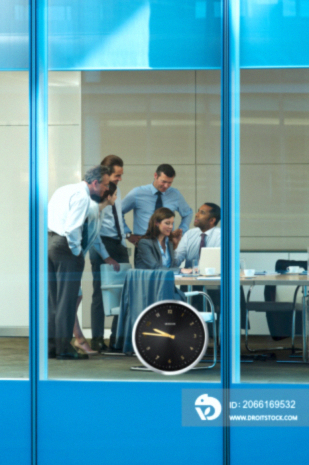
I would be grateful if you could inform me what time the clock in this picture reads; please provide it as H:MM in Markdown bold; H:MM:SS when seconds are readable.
**9:46**
